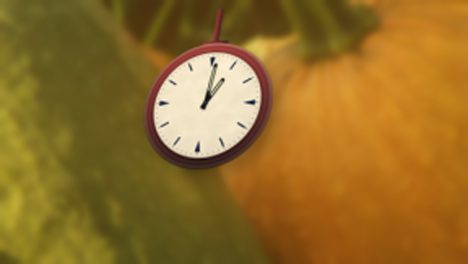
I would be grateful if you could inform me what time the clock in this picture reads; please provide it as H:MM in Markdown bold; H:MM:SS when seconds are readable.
**1:01**
